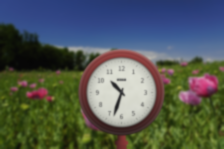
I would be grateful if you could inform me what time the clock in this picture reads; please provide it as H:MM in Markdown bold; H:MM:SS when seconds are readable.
**10:33**
